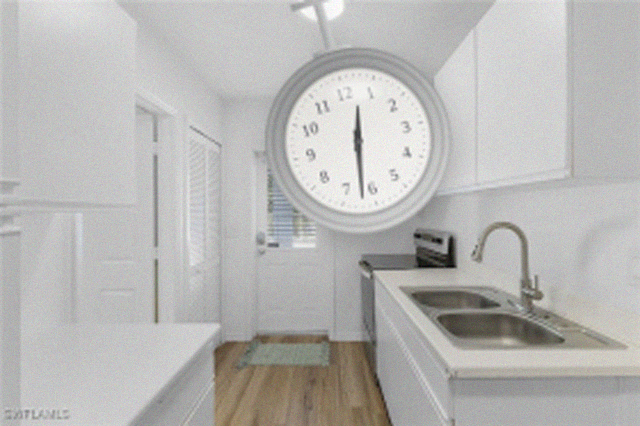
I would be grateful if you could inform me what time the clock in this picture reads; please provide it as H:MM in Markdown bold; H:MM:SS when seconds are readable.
**12:32**
